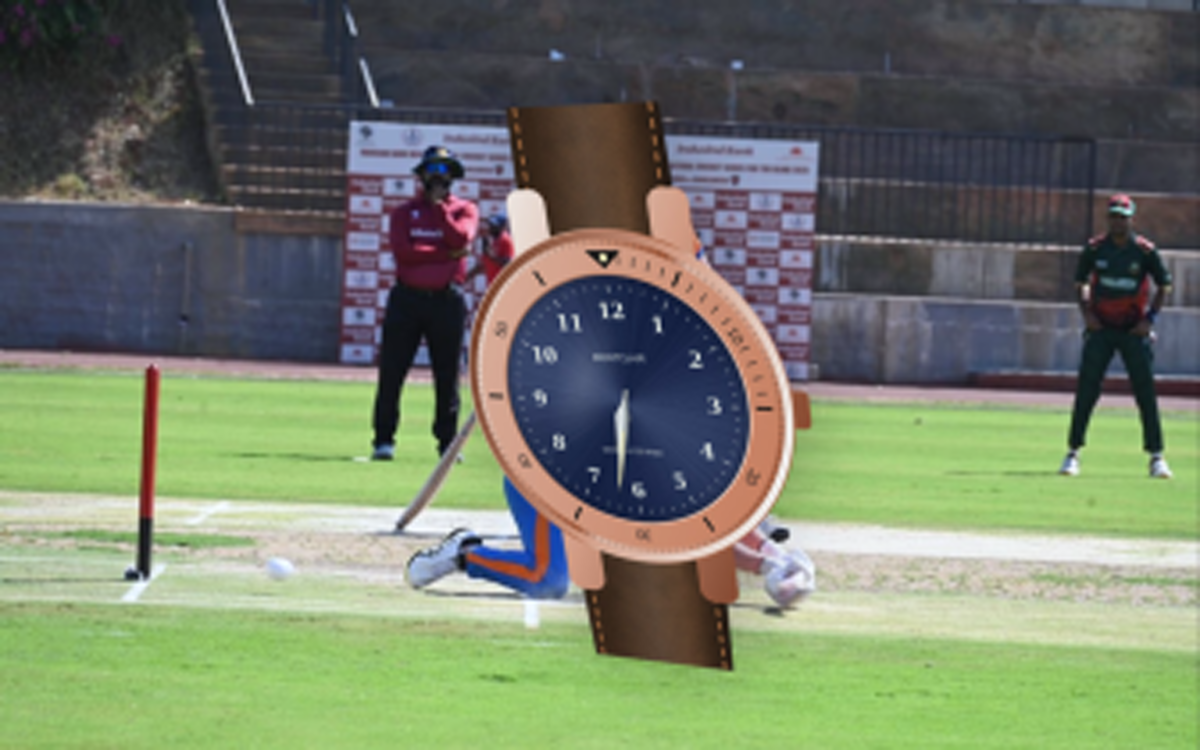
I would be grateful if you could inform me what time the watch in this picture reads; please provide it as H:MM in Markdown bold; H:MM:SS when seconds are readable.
**6:32**
